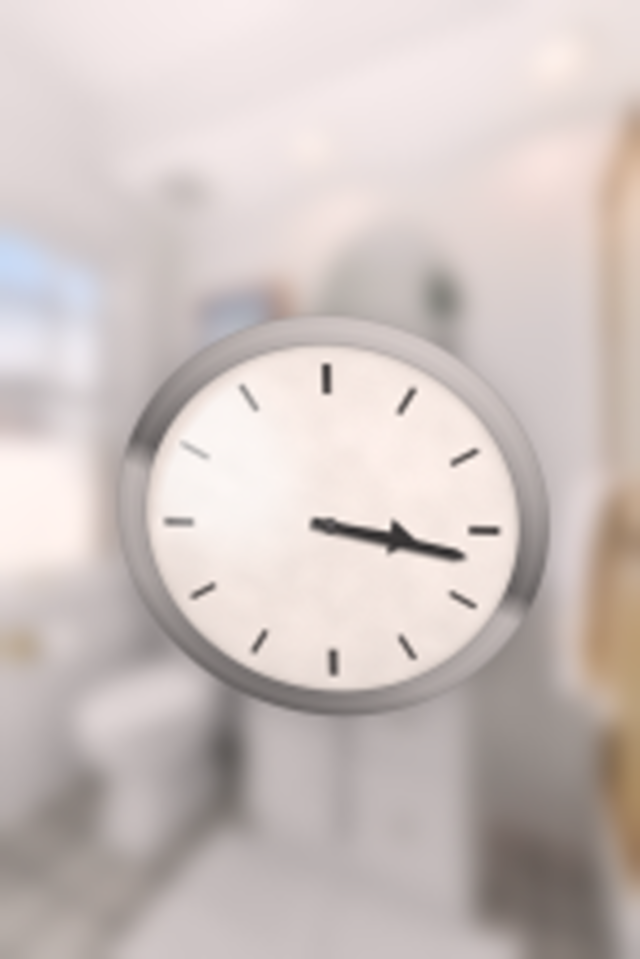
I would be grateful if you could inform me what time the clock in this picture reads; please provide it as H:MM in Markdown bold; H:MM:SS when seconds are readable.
**3:17**
